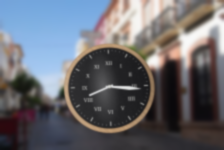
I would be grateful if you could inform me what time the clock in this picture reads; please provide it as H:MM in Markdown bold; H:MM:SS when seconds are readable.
**8:16**
